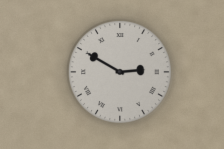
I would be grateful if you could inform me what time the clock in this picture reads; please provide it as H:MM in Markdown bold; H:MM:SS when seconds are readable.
**2:50**
